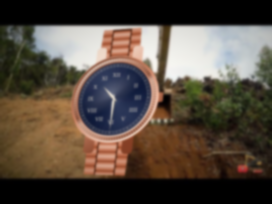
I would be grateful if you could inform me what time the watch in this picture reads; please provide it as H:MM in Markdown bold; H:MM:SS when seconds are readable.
**10:30**
